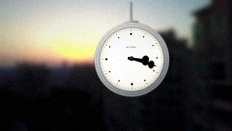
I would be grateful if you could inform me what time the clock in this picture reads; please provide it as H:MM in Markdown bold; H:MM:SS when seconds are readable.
**3:18**
